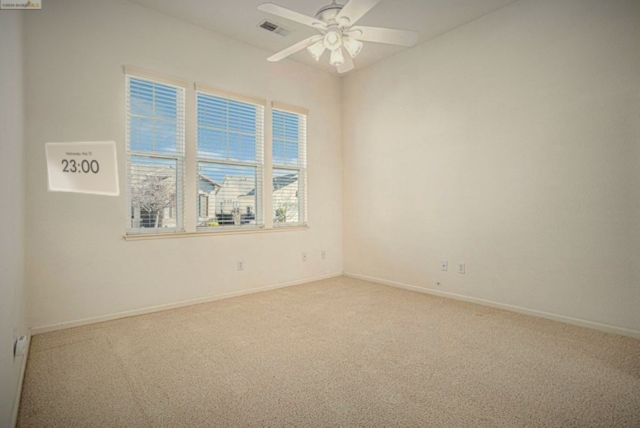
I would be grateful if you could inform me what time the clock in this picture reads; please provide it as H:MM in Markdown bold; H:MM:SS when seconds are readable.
**23:00**
